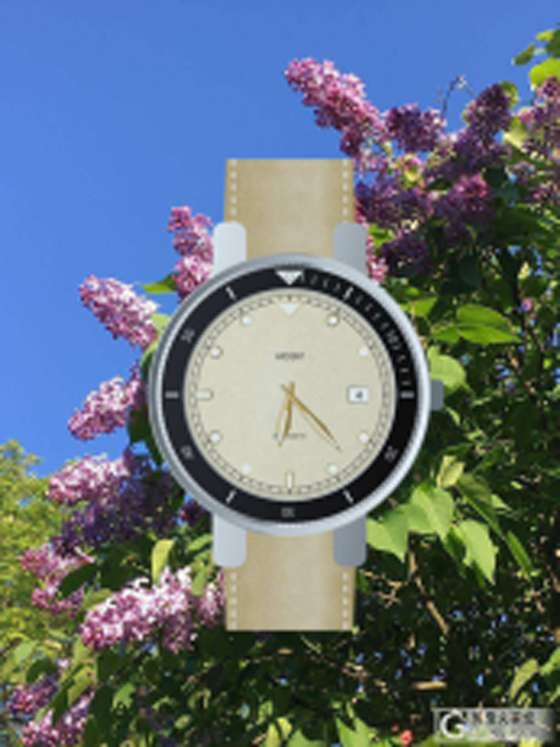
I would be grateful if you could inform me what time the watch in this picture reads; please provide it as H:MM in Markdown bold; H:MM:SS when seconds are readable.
**6:23**
